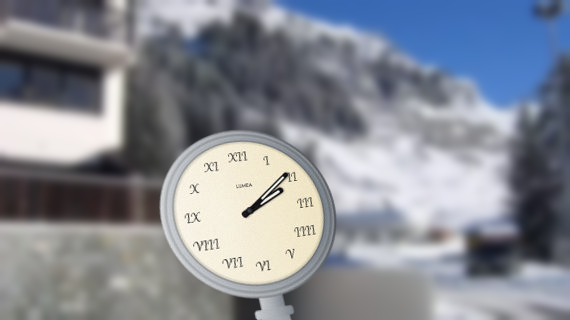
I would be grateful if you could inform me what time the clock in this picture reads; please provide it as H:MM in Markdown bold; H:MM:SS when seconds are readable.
**2:09**
